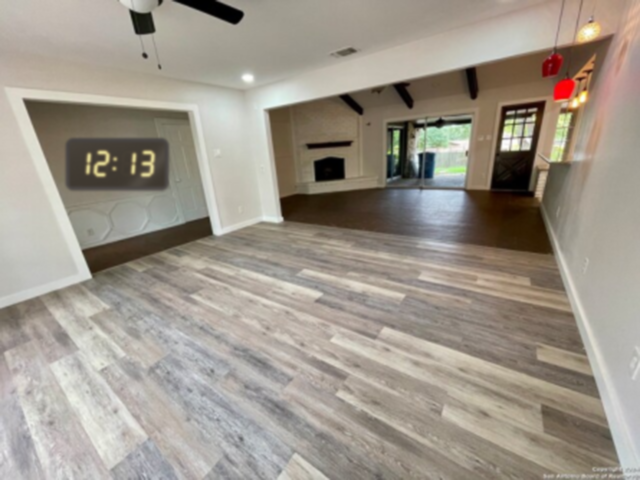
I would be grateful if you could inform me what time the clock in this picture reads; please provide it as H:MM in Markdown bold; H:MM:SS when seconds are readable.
**12:13**
